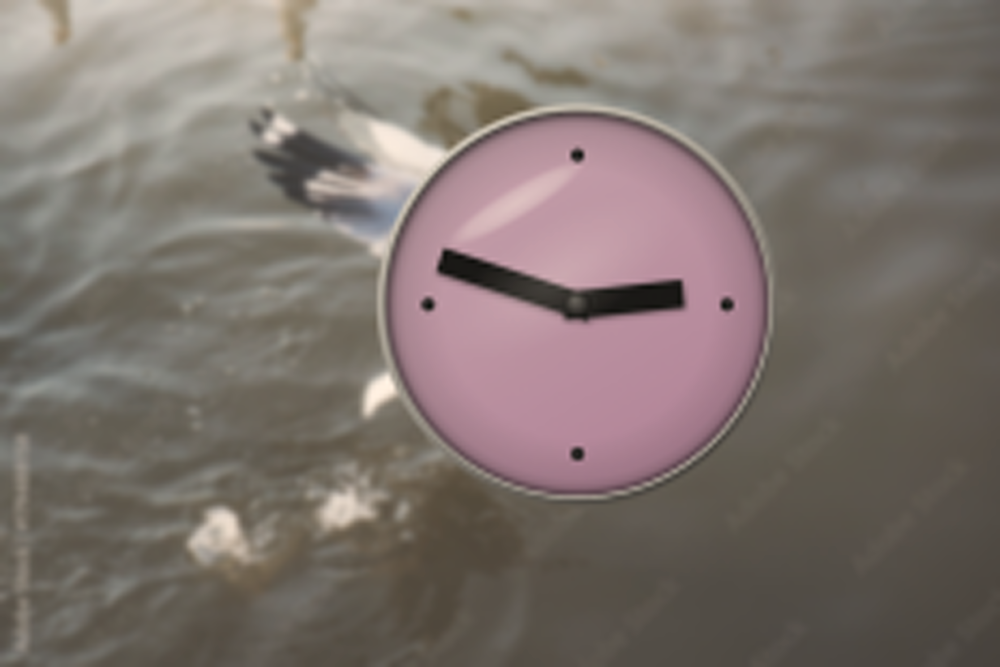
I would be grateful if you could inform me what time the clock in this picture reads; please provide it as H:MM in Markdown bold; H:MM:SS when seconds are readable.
**2:48**
